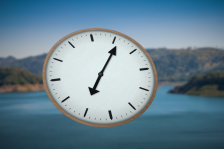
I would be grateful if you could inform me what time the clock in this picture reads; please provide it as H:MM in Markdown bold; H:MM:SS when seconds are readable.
**7:06**
